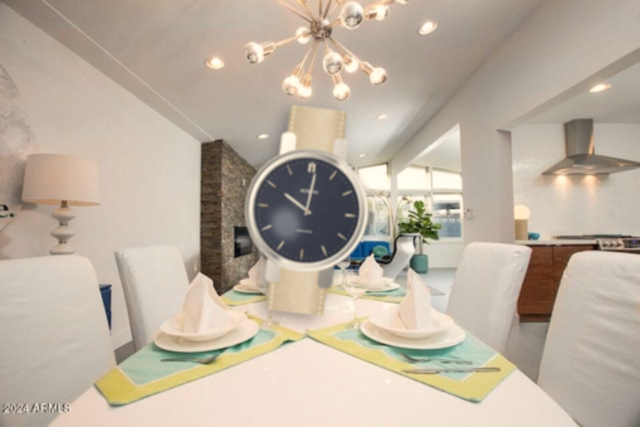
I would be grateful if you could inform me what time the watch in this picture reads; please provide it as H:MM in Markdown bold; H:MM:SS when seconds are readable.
**10:01**
